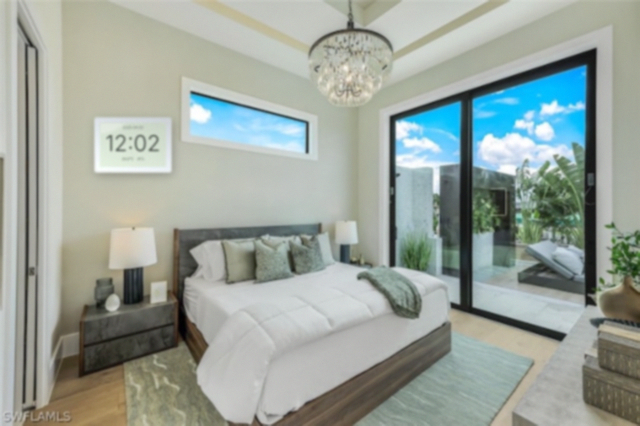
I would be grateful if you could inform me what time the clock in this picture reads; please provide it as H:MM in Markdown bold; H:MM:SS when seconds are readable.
**12:02**
